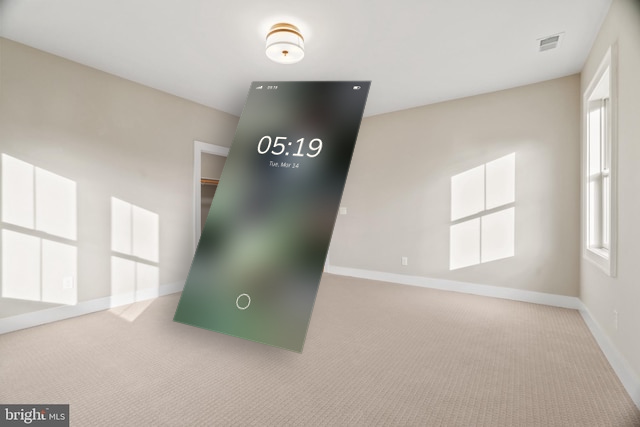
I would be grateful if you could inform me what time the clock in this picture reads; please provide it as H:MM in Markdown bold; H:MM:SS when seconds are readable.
**5:19**
